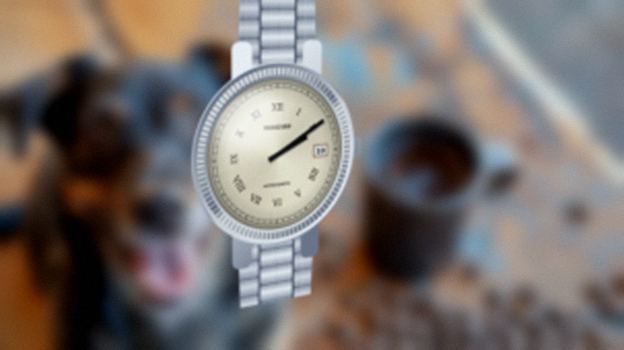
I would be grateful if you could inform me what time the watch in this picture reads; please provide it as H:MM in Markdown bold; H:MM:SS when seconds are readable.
**2:10**
